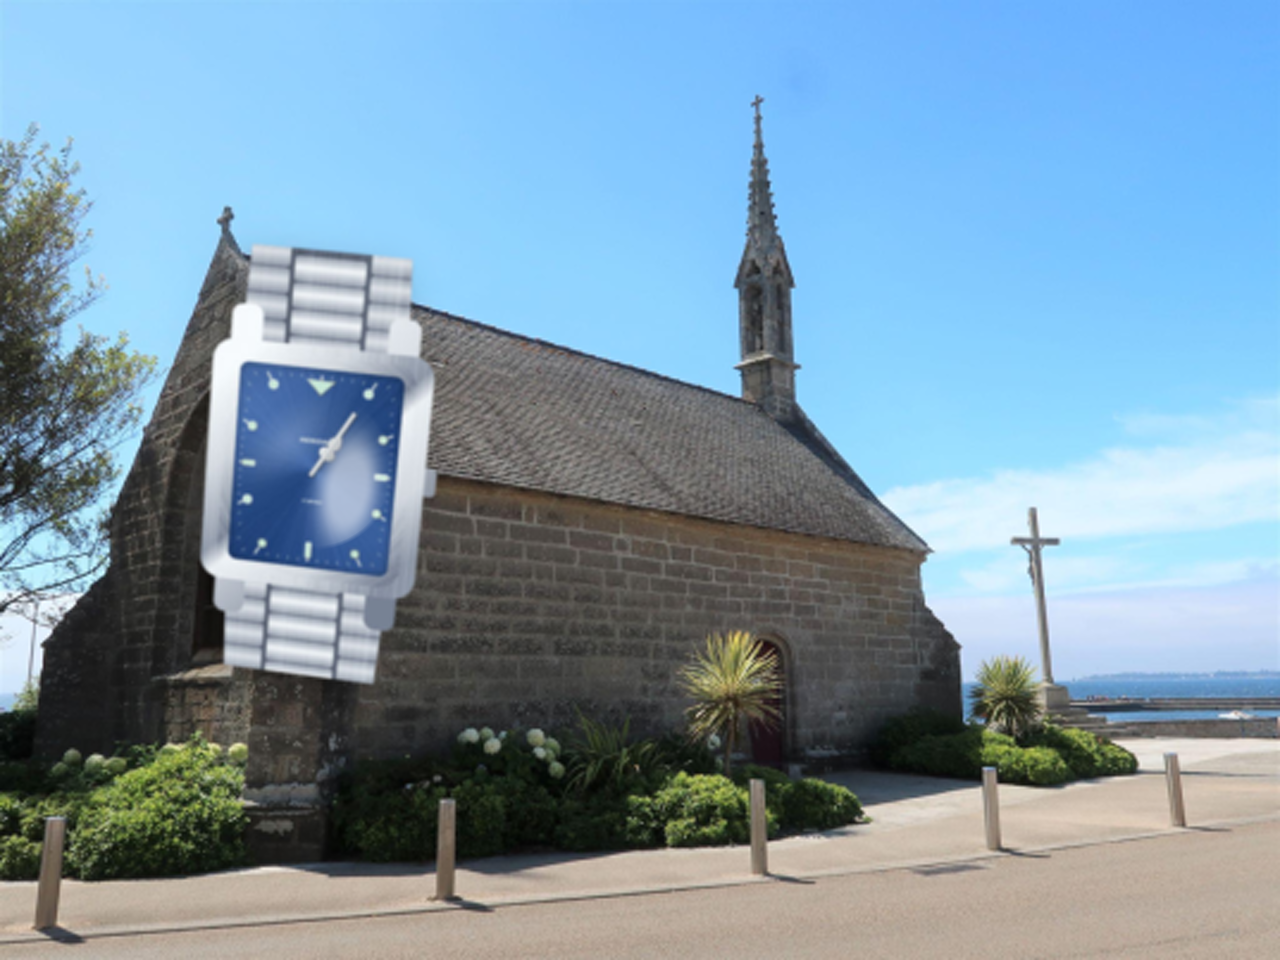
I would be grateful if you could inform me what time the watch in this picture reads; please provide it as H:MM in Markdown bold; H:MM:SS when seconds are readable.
**1:05**
